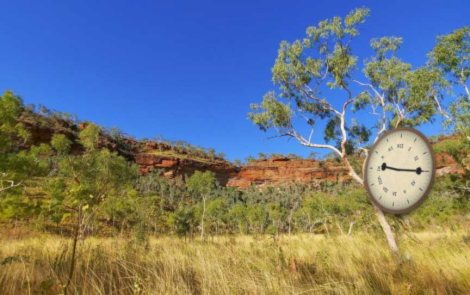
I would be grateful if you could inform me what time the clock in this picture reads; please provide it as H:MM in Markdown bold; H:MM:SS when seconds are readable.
**9:15**
